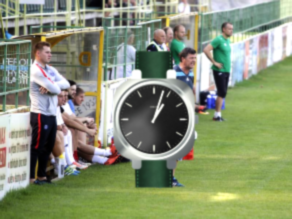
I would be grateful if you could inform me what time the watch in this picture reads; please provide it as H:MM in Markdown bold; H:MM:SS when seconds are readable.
**1:03**
